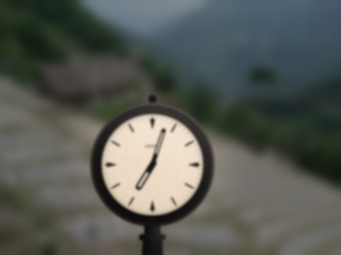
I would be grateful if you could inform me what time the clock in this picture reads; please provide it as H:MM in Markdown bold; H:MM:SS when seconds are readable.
**7:03**
